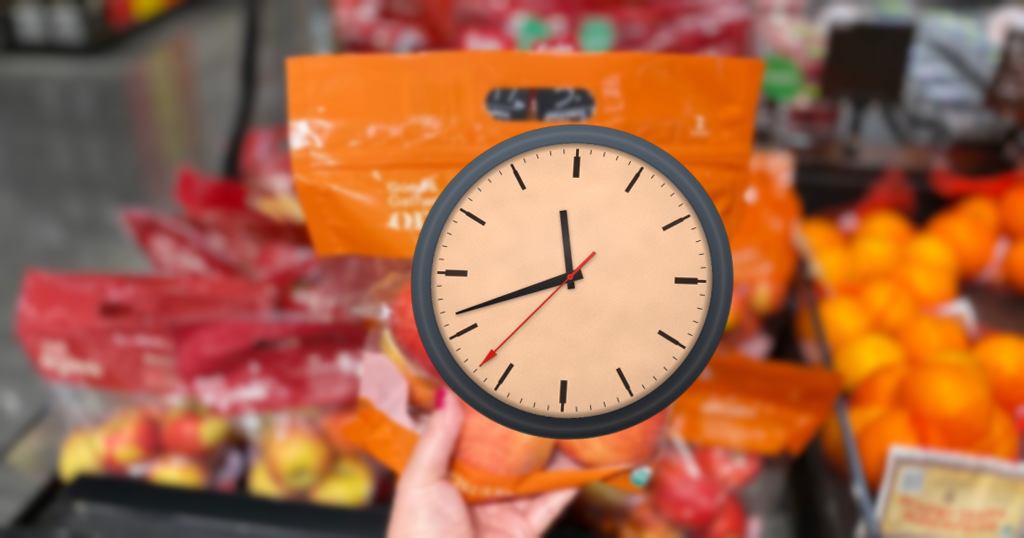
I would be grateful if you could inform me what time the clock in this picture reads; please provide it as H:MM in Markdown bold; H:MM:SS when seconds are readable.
**11:41:37**
